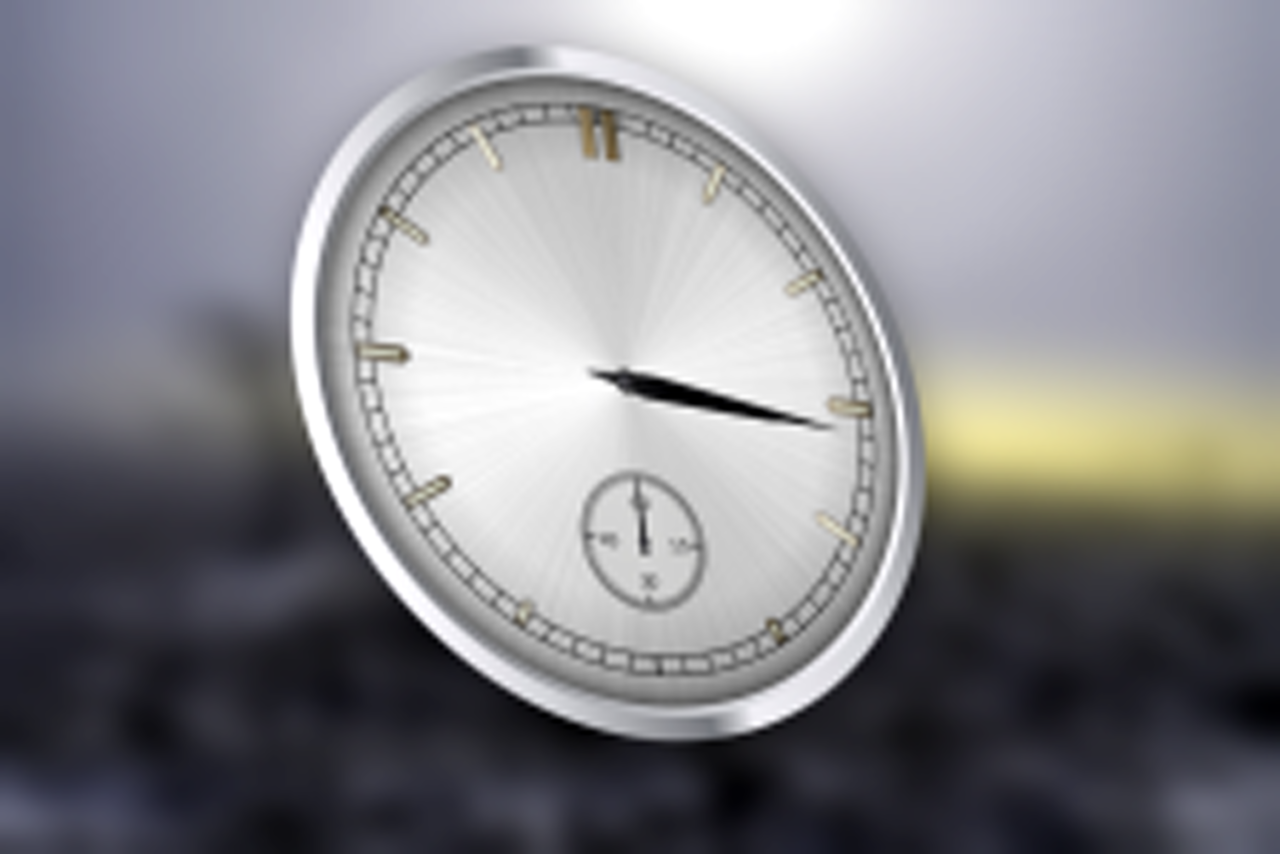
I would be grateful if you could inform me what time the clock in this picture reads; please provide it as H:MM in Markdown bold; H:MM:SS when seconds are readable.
**3:16**
